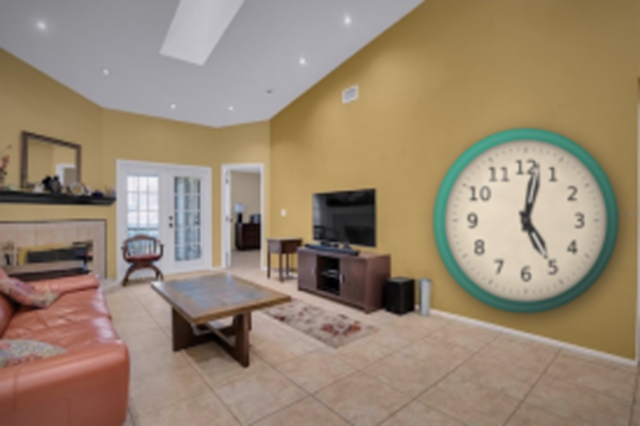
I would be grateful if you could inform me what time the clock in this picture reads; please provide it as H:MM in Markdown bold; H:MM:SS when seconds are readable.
**5:02**
